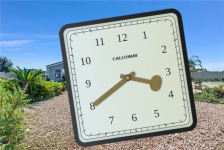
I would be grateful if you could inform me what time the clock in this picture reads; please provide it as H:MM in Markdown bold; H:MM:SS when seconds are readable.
**3:40**
